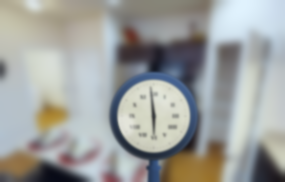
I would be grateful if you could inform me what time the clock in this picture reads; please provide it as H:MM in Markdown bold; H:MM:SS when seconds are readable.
**5:59**
